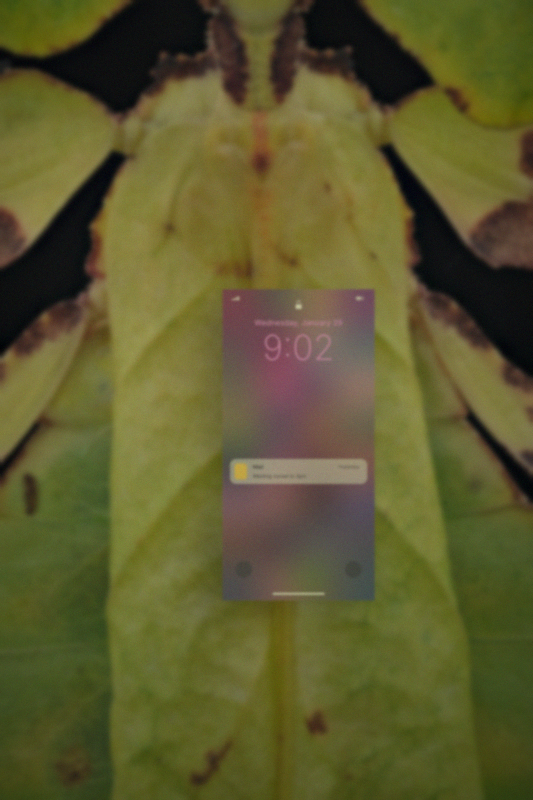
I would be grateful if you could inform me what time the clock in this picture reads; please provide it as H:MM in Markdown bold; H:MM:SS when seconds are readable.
**9:02**
